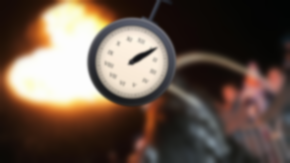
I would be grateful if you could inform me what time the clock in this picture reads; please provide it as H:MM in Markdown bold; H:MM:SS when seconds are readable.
**1:06**
